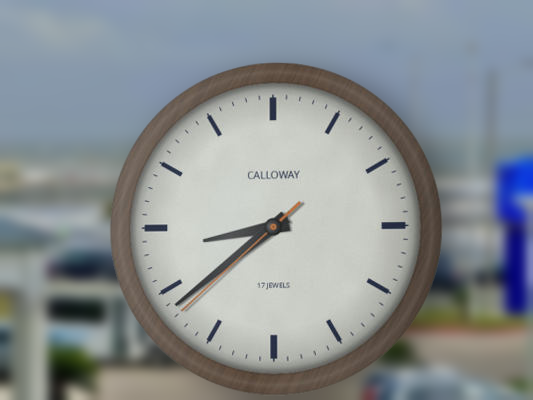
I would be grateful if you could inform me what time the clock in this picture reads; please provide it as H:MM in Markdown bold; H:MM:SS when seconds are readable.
**8:38:38**
